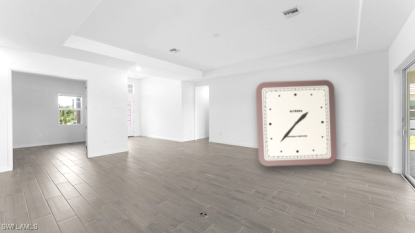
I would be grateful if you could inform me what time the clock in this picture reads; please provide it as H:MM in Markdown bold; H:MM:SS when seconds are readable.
**1:37**
